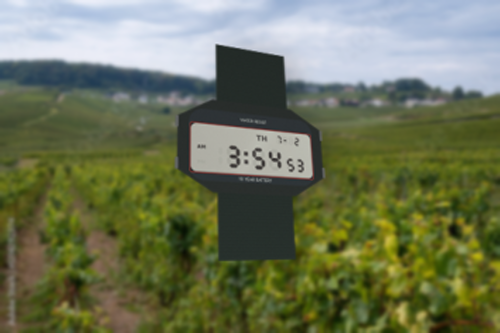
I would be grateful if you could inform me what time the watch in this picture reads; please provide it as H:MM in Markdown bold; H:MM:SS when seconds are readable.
**3:54:53**
